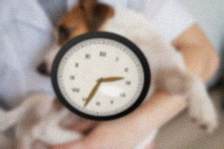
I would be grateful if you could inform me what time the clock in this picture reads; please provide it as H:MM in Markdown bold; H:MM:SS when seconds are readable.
**2:34**
